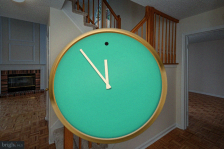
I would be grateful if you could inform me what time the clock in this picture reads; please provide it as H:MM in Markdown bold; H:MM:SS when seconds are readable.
**11:54**
